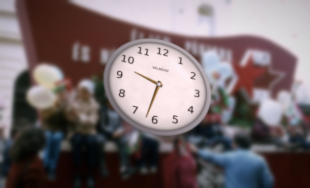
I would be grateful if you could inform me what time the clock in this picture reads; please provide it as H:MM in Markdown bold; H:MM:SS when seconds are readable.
**9:32**
